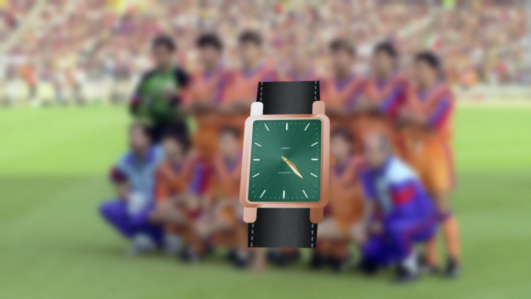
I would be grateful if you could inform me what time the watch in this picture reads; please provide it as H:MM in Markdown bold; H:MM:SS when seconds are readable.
**4:23**
